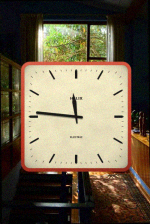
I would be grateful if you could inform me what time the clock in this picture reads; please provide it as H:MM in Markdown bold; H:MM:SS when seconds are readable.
**11:46**
